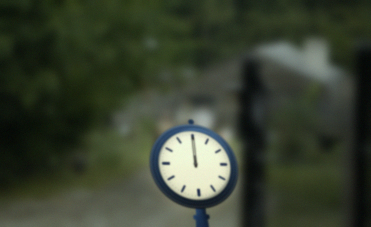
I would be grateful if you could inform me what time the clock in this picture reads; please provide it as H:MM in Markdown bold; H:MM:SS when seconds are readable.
**12:00**
